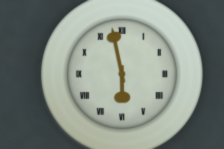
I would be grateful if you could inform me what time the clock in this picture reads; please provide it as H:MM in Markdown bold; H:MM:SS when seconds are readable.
**5:58**
